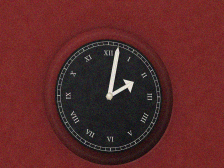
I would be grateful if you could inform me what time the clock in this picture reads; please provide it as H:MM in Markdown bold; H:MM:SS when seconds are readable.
**2:02**
